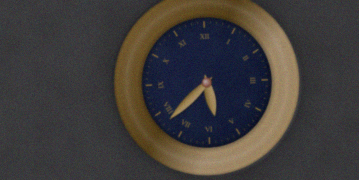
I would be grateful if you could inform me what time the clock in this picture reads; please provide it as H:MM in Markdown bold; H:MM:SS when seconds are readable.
**5:38**
